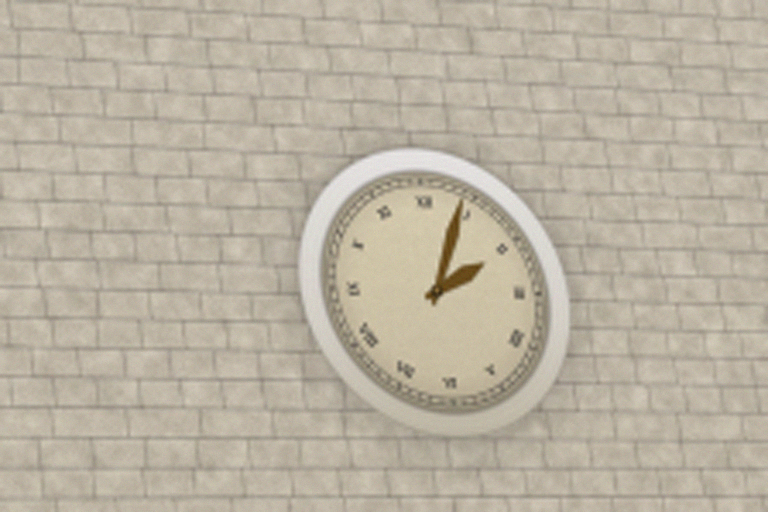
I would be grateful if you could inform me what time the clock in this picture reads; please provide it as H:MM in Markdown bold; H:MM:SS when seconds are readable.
**2:04**
